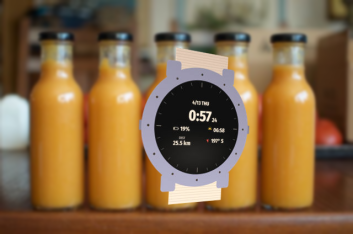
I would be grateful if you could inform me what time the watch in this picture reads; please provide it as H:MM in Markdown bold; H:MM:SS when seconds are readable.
**0:57**
